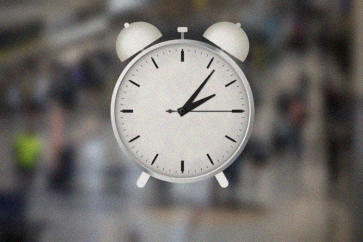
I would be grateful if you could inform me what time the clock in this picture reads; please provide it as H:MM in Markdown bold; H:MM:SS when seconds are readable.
**2:06:15**
